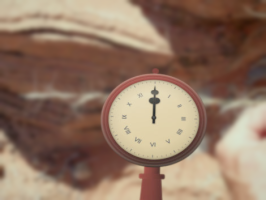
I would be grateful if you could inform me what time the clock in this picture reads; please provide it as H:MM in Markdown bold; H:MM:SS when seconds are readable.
**12:00**
